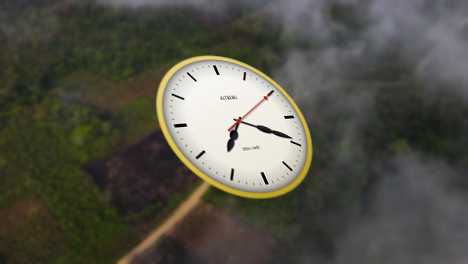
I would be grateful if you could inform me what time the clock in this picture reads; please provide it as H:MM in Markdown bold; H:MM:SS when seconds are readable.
**7:19:10**
